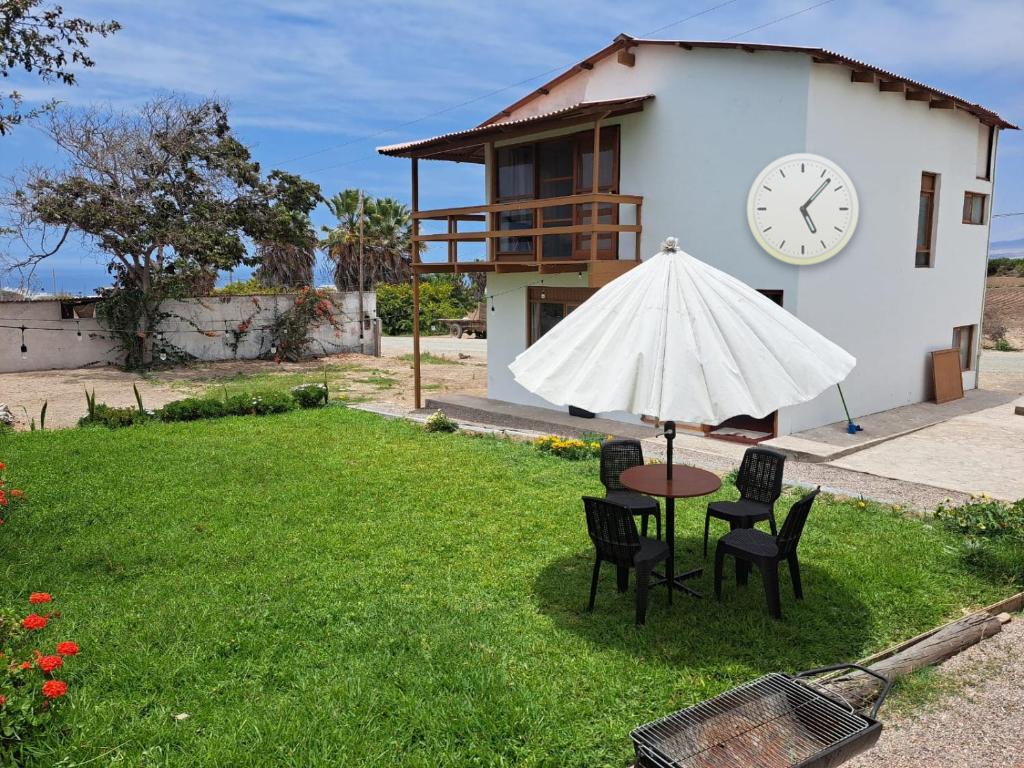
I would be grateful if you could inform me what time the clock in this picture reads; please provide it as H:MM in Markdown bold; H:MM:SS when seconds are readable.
**5:07**
